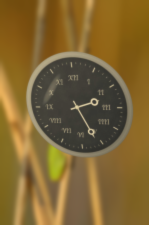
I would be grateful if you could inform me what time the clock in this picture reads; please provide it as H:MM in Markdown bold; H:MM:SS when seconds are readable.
**2:26**
